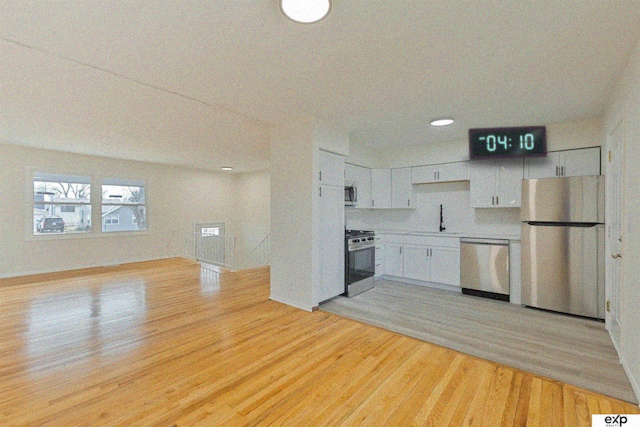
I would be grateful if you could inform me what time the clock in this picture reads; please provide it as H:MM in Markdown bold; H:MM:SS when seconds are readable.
**4:10**
